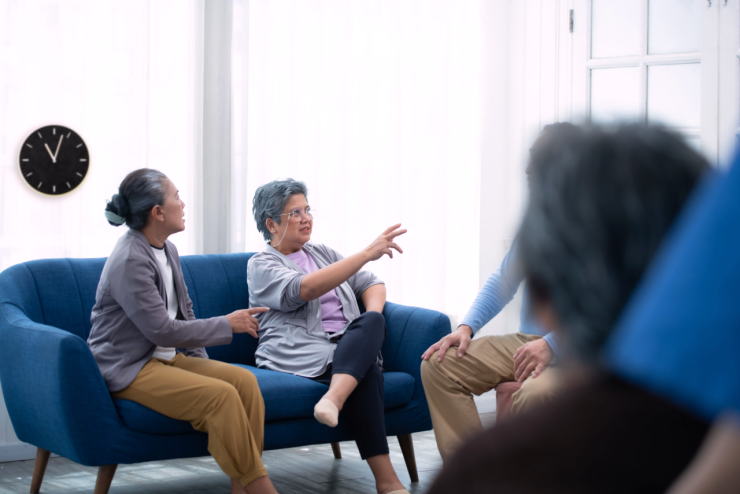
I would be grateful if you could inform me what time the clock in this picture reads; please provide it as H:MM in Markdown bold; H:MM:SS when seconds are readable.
**11:03**
